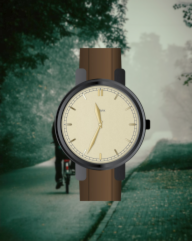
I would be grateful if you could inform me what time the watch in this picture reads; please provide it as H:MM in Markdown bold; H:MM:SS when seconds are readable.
**11:34**
